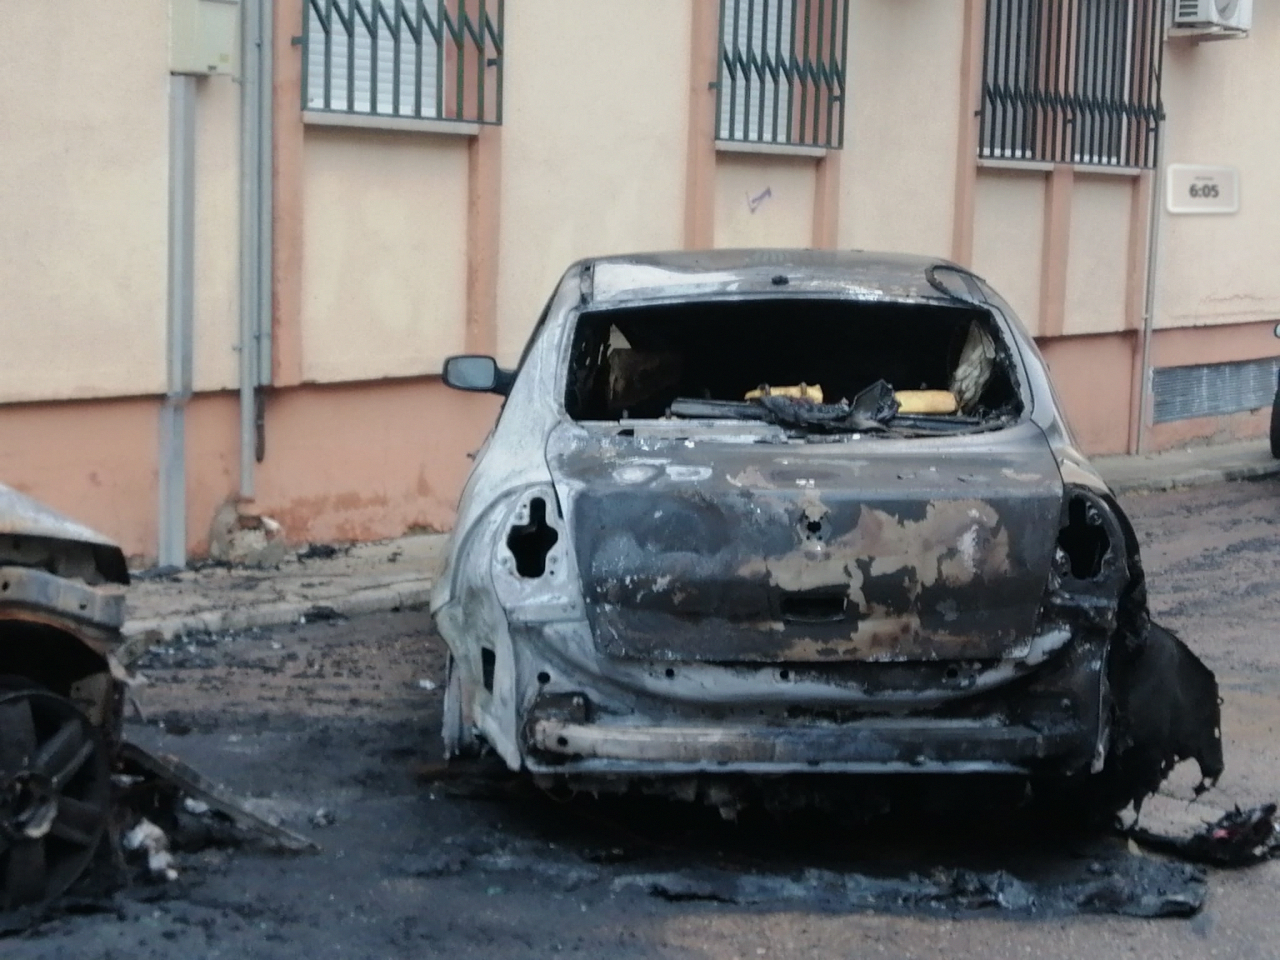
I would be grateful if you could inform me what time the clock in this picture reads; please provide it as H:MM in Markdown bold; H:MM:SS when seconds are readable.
**6:05**
